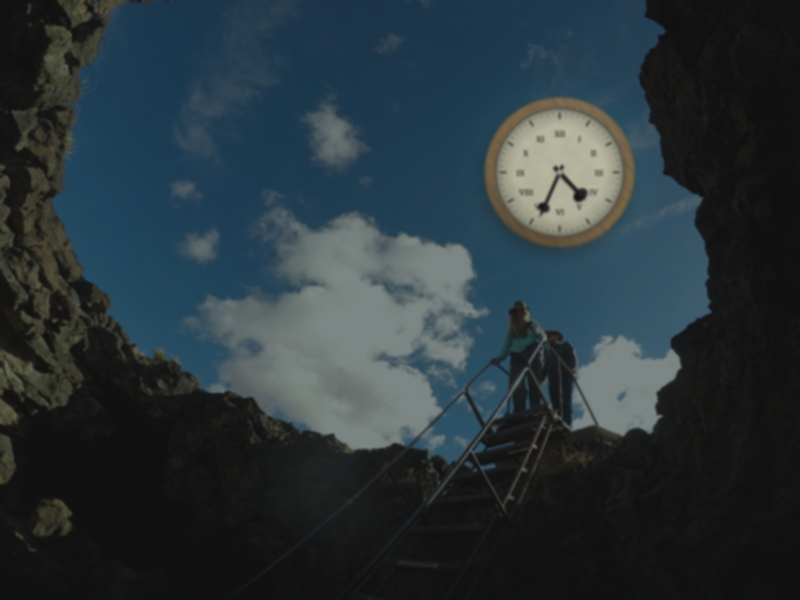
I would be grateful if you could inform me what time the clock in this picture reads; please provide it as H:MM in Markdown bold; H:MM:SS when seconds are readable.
**4:34**
